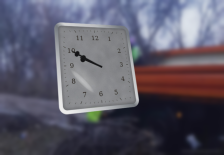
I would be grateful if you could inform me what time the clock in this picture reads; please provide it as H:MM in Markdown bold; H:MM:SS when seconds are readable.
**9:50**
